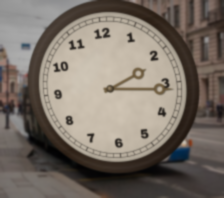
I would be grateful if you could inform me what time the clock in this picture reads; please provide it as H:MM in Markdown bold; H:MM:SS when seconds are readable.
**2:16**
